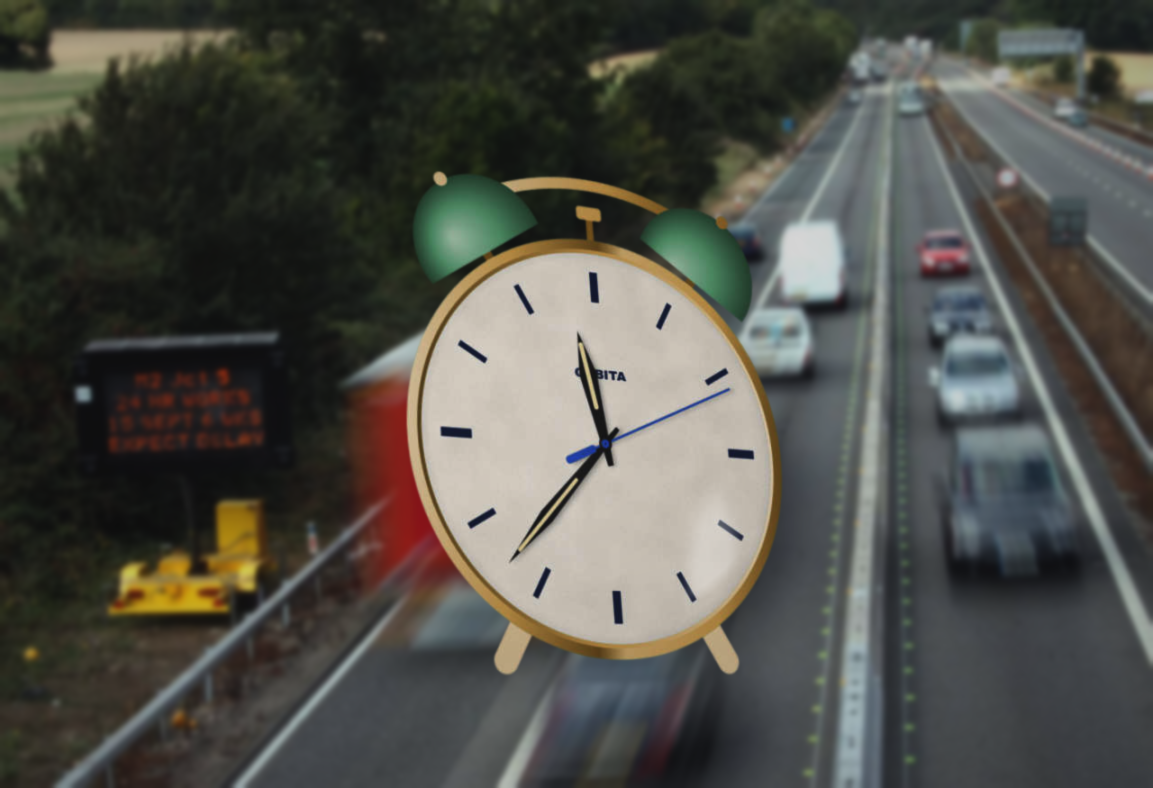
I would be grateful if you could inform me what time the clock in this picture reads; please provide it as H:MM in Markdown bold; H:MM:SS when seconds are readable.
**11:37:11**
